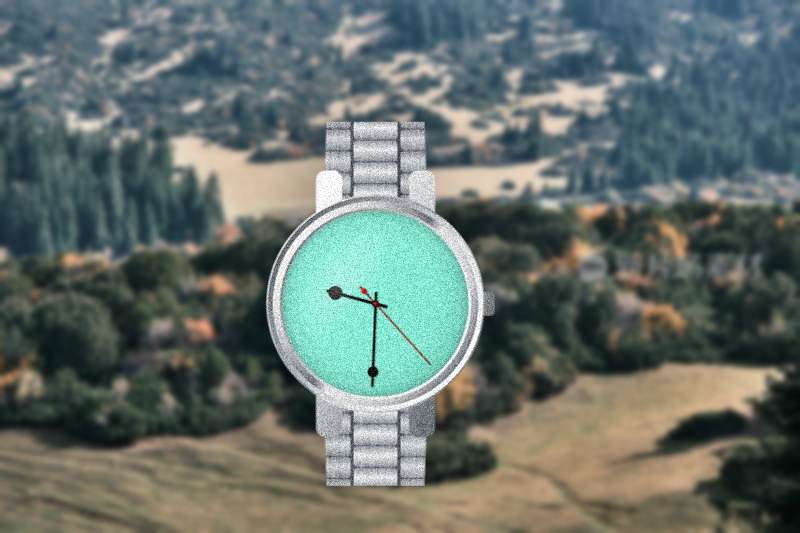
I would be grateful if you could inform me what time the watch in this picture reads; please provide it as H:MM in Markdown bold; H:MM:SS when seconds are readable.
**9:30:23**
